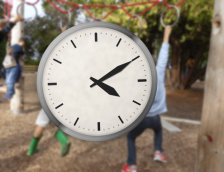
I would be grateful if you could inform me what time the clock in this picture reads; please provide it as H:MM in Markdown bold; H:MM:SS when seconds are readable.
**4:10**
